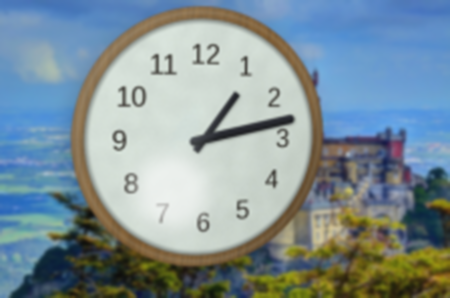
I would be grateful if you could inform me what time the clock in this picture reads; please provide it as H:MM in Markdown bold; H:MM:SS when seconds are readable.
**1:13**
